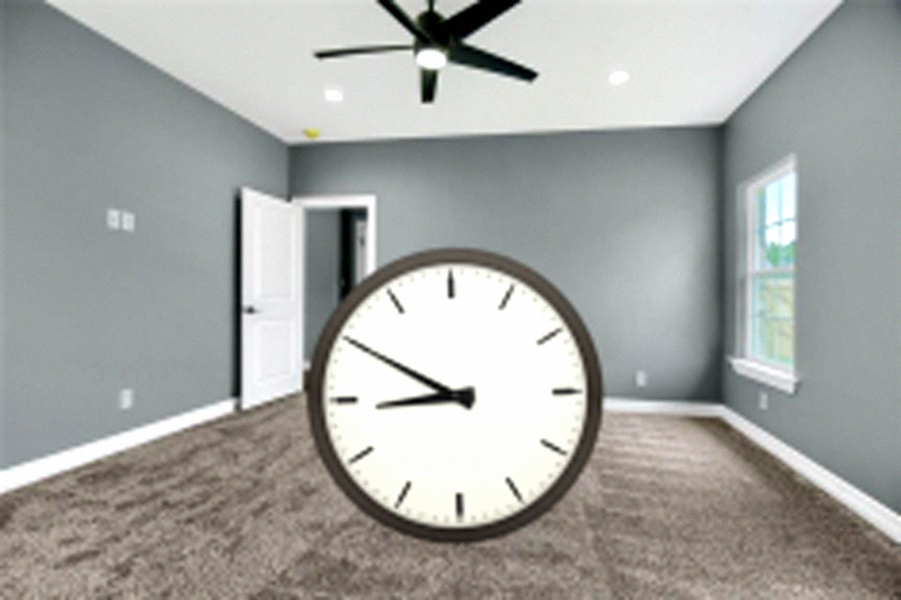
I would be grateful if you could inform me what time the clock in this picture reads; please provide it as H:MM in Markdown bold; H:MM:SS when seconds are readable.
**8:50**
